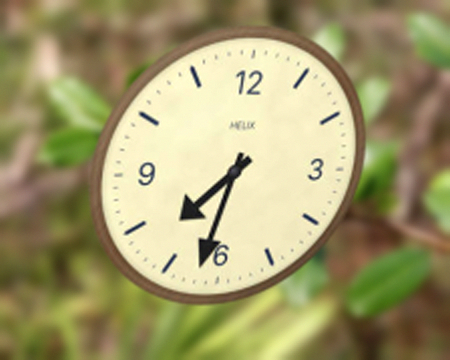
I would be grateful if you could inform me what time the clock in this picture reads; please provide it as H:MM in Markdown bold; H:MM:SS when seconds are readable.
**7:32**
